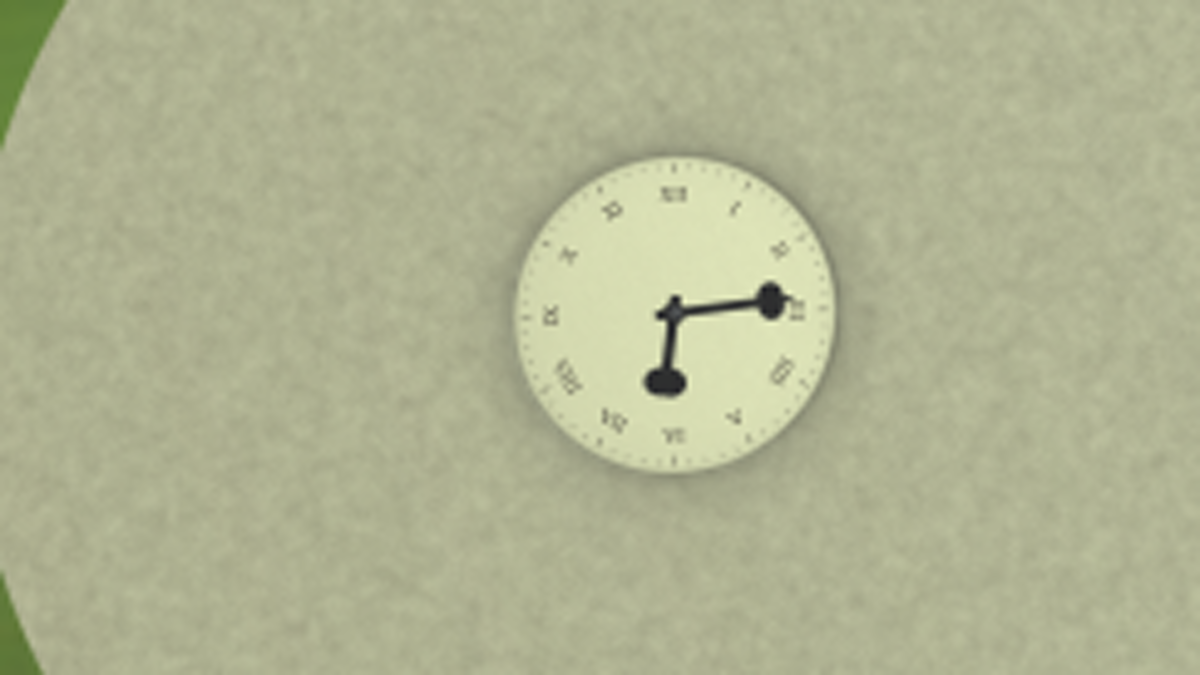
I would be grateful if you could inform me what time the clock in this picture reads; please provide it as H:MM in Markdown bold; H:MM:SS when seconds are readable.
**6:14**
